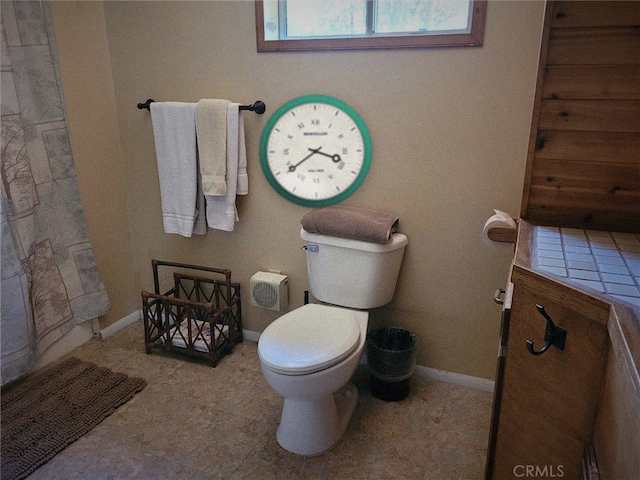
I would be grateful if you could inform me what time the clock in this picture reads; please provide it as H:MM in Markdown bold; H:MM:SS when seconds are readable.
**3:39**
